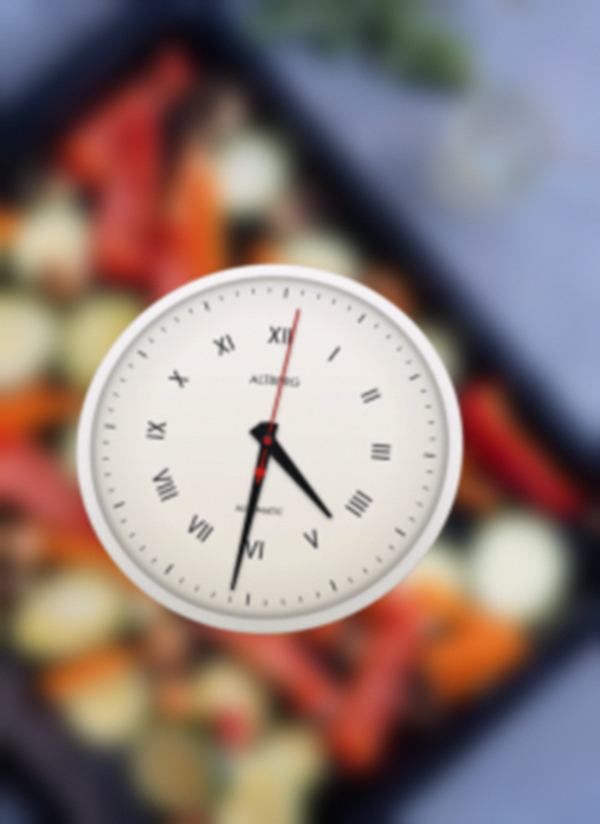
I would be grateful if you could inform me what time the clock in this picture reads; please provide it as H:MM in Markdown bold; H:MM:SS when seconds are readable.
**4:31:01**
